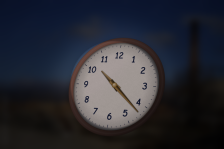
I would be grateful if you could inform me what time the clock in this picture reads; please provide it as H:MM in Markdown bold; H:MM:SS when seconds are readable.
**10:22**
